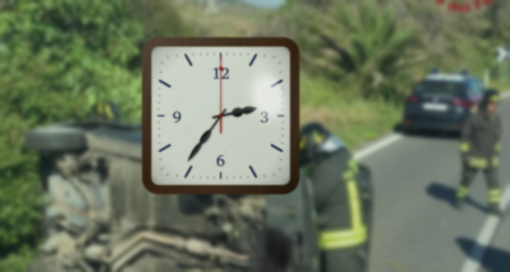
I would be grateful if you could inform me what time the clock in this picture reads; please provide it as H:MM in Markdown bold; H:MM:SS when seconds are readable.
**2:36:00**
